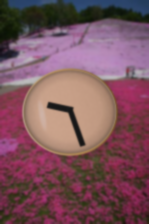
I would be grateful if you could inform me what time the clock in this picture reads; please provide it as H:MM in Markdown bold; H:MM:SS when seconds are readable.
**9:27**
